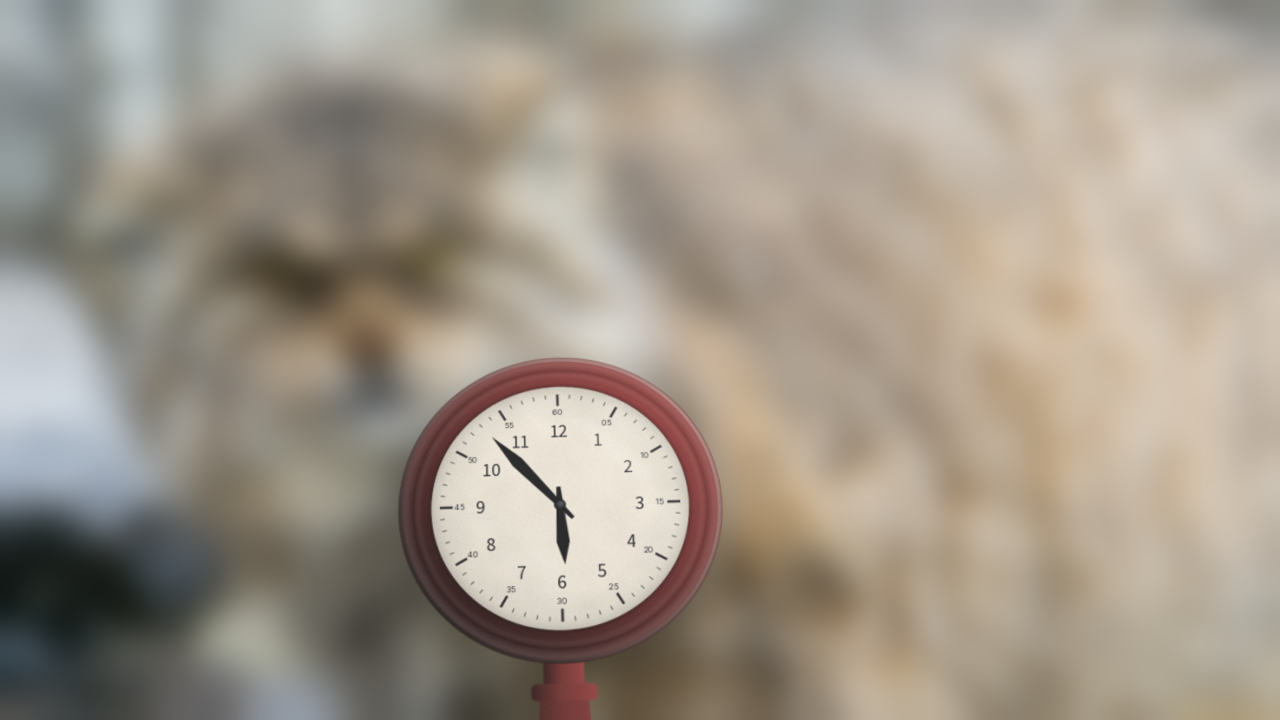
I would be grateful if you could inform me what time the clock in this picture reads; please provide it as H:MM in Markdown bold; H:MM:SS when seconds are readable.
**5:53**
